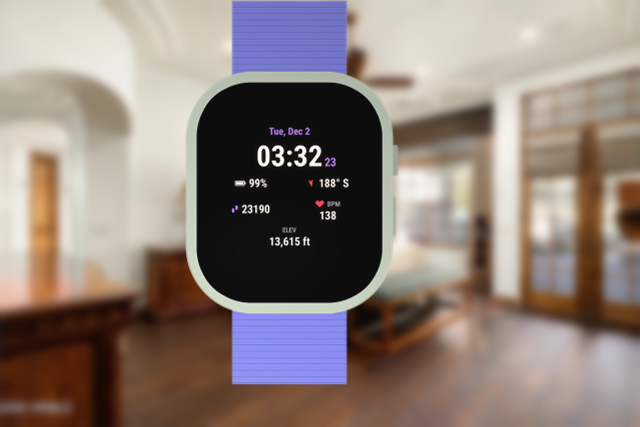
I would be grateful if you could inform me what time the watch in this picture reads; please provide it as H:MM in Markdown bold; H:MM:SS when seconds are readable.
**3:32:23**
